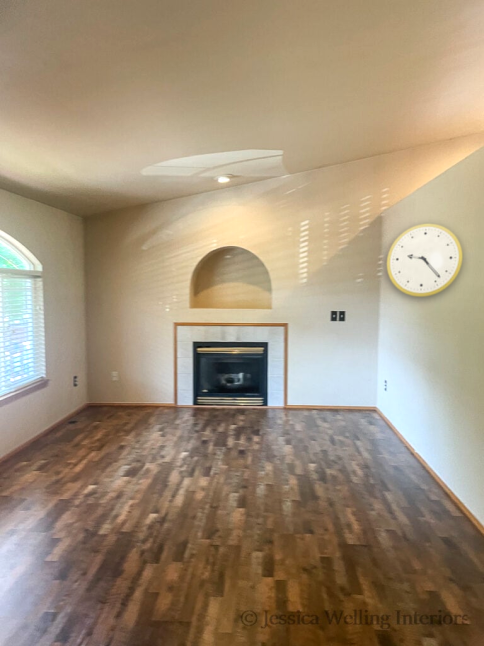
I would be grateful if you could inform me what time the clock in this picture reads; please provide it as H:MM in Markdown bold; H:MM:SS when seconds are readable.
**9:23**
